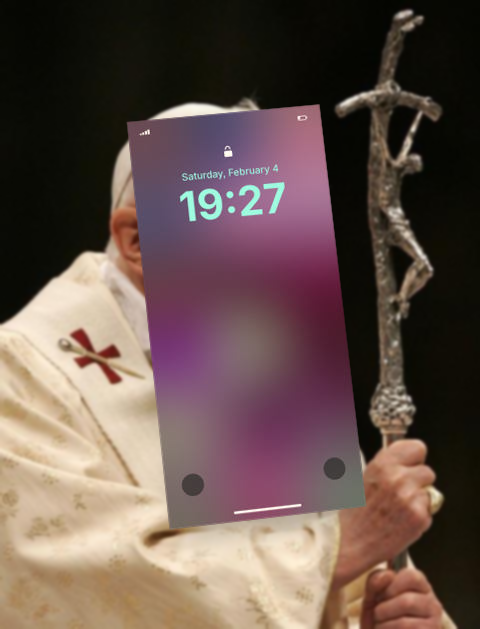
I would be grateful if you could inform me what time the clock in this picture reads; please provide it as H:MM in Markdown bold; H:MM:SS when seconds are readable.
**19:27**
